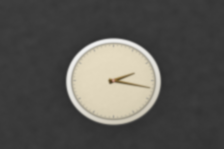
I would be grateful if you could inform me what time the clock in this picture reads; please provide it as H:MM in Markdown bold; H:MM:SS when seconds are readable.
**2:17**
